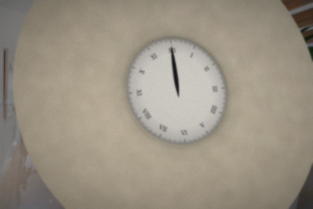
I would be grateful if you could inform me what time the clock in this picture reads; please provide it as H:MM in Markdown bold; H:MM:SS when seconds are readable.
**12:00**
